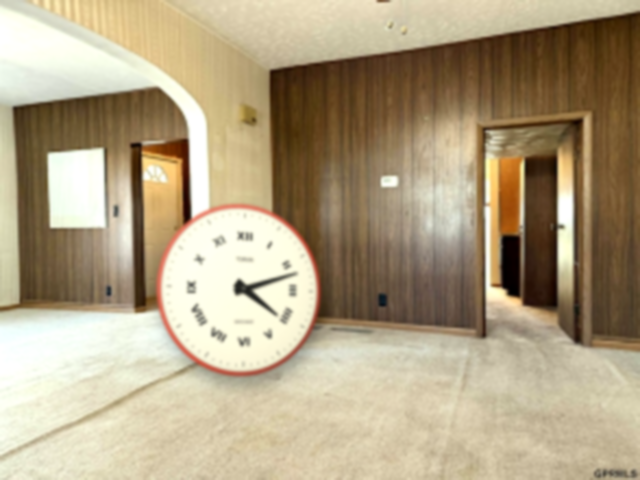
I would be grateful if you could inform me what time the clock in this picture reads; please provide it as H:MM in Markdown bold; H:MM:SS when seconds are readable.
**4:12**
